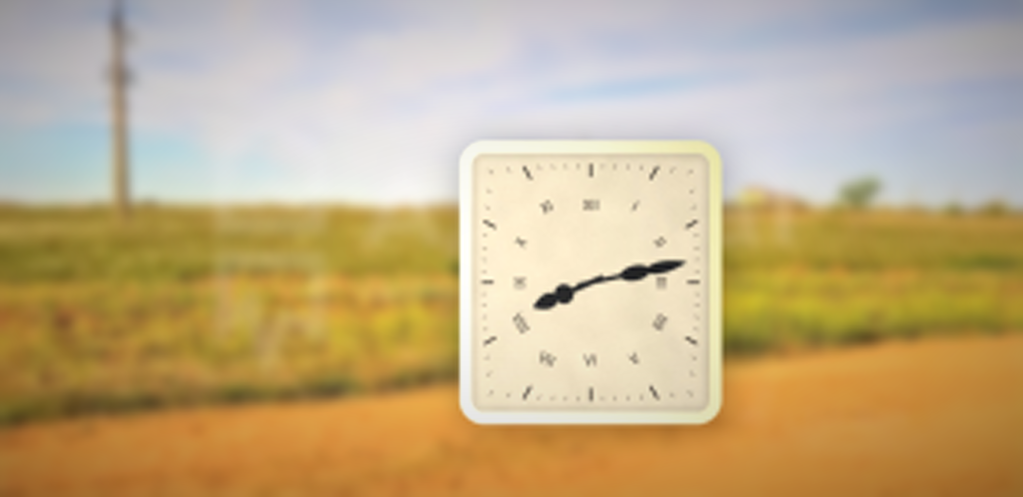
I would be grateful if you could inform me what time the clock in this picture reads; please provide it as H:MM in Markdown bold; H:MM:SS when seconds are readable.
**8:13**
